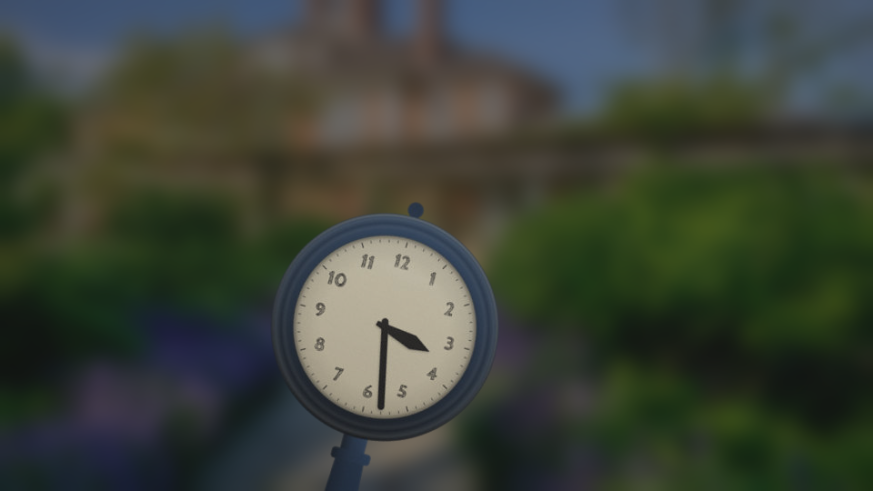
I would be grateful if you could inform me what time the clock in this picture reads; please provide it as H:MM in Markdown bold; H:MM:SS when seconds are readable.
**3:28**
